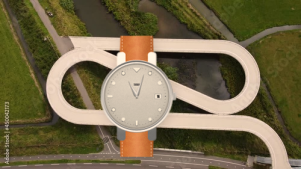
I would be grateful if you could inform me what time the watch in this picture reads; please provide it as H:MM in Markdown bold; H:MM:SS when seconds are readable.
**11:03**
